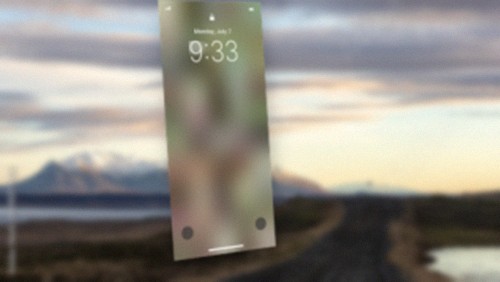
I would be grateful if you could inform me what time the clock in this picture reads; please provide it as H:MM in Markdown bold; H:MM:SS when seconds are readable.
**9:33**
